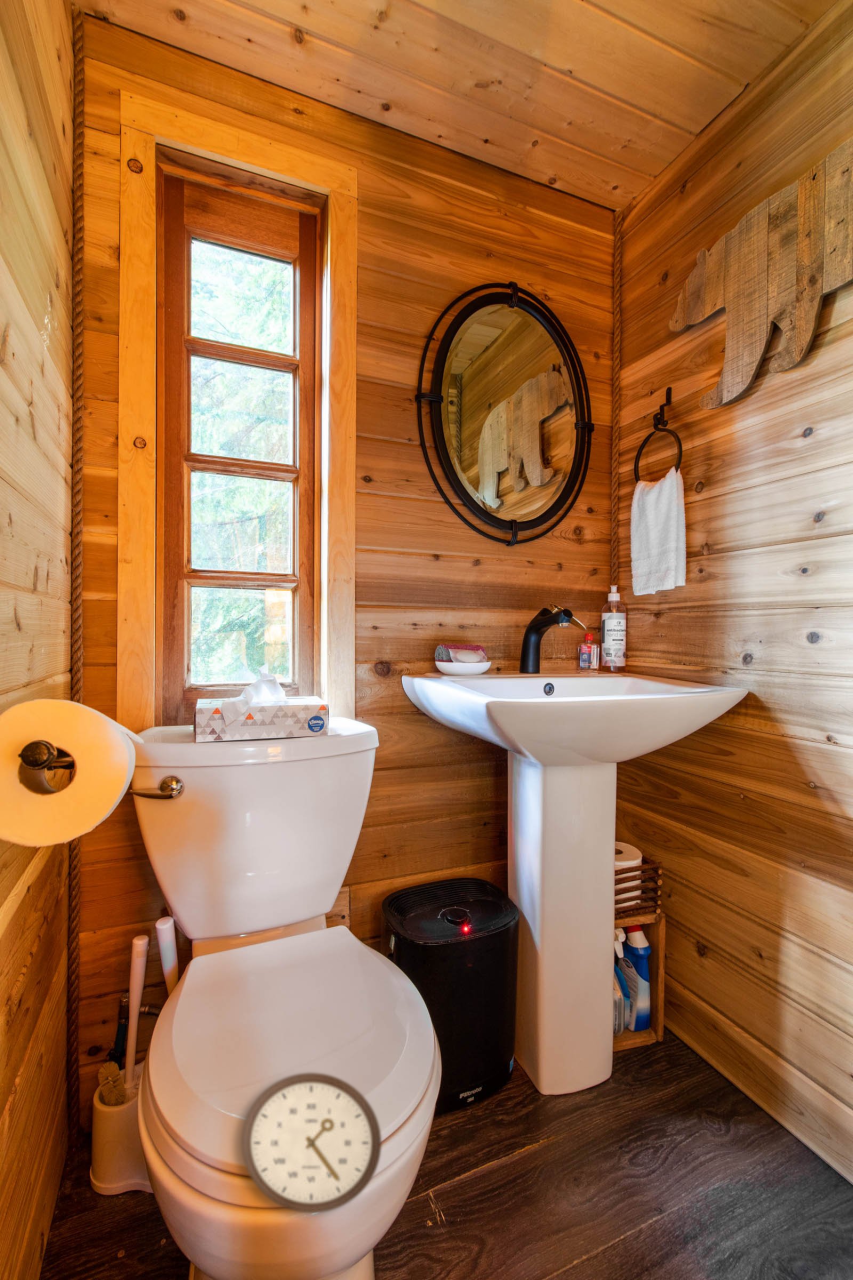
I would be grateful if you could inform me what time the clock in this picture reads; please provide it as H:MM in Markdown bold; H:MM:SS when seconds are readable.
**1:24**
